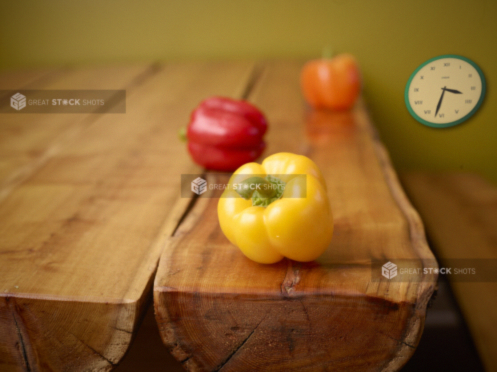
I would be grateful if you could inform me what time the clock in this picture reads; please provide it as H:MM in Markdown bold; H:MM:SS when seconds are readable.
**3:32**
